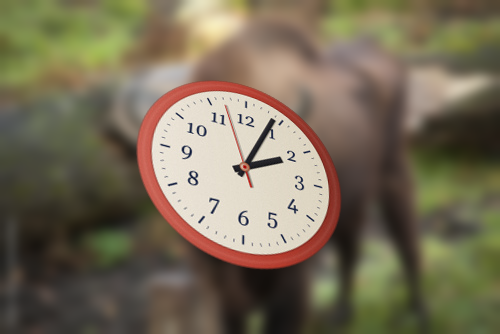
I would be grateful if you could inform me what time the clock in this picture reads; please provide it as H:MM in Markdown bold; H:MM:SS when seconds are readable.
**2:03:57**
